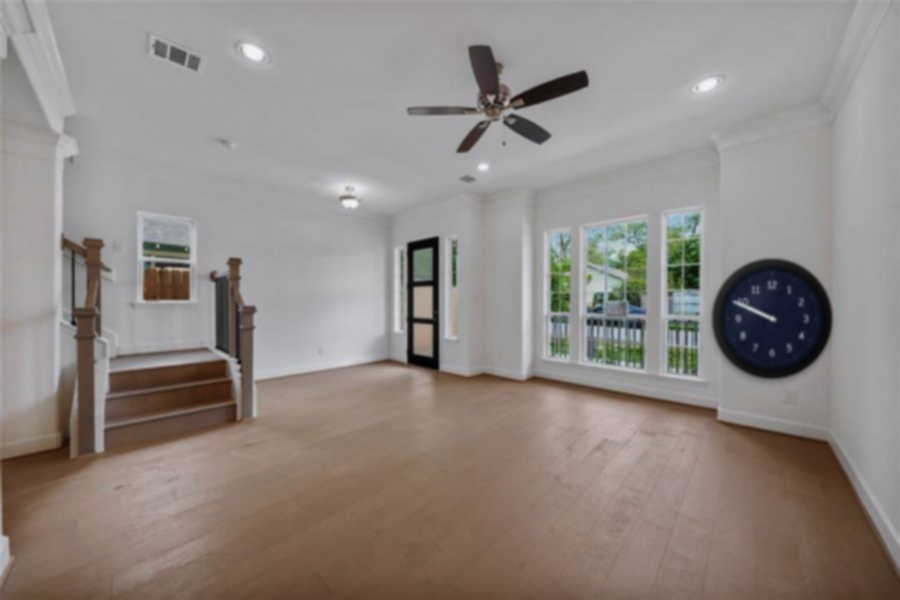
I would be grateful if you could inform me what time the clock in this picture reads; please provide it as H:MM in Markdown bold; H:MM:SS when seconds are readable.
**9:49**
